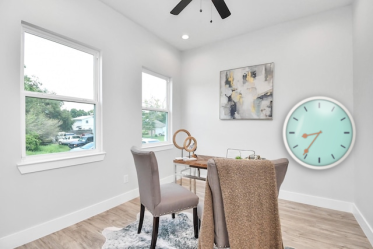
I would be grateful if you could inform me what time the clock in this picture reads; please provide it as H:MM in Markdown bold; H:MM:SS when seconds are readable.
**8:36**
